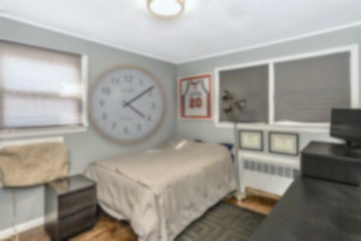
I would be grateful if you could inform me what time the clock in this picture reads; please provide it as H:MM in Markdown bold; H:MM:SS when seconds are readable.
**4:09**
